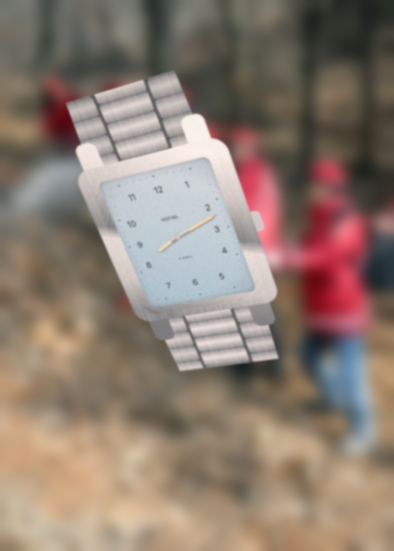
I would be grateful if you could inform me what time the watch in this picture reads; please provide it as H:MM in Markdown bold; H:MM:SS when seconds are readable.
**8:12**
